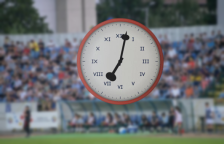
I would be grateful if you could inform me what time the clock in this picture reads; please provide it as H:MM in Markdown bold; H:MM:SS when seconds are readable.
**7:02**
